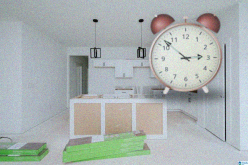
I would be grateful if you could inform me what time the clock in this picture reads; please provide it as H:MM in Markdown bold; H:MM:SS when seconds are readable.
**2:52**
